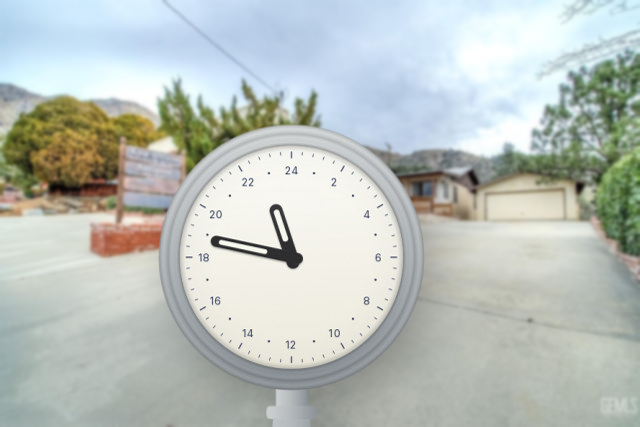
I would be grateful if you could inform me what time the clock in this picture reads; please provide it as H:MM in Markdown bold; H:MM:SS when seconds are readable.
**22:47**
